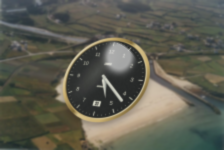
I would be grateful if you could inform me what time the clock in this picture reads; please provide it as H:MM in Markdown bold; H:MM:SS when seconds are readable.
**5:22**
